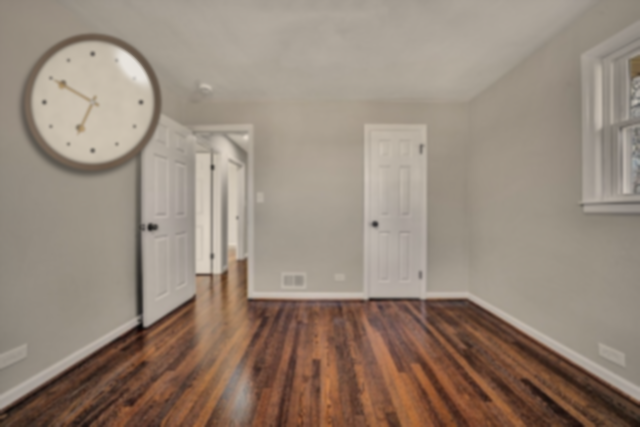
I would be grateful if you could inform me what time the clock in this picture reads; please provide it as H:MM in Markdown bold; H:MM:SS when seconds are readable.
**6:50**
